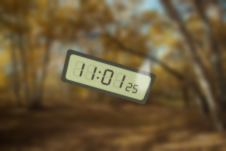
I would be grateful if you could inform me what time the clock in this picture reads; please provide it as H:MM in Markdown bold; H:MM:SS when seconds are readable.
**11:01:25**
